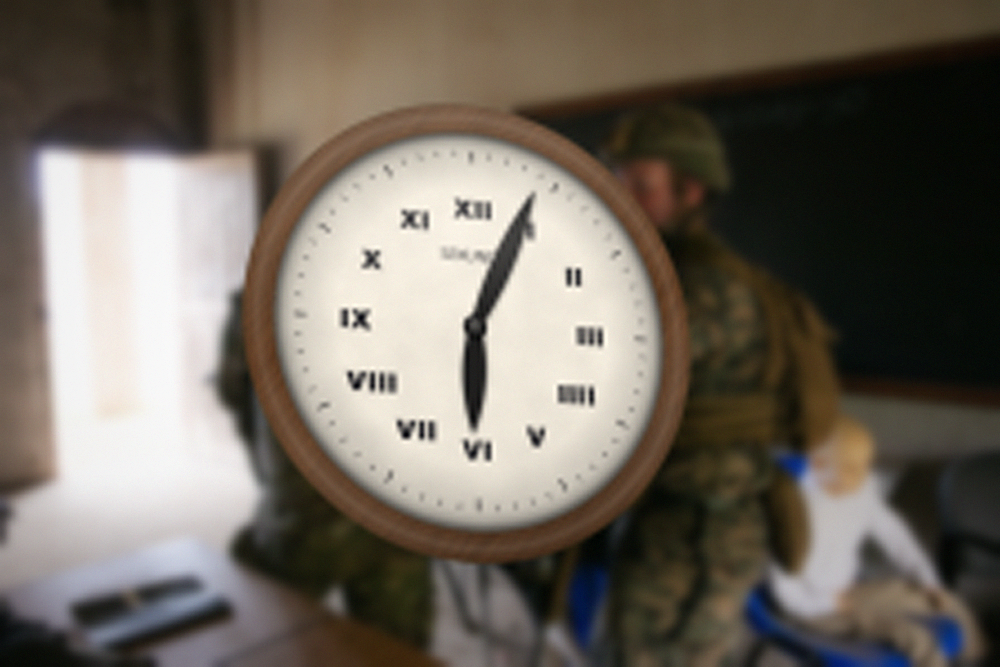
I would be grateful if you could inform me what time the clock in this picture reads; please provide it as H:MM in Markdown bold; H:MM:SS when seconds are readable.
**6:04**
